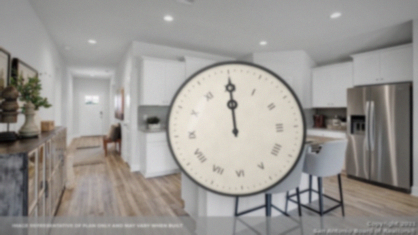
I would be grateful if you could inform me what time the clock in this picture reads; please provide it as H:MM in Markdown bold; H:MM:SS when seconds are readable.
**12:00**
